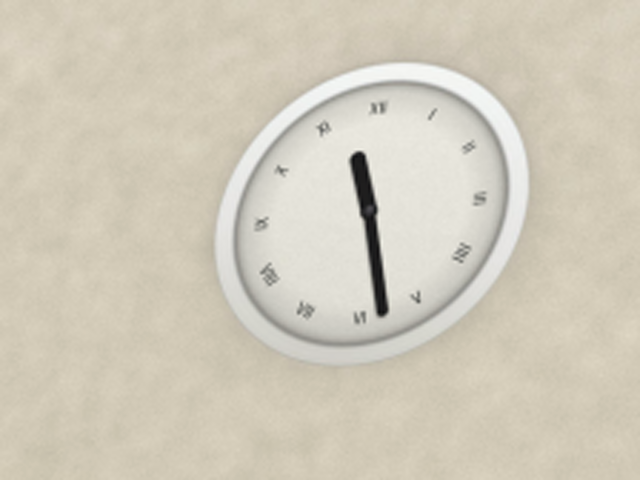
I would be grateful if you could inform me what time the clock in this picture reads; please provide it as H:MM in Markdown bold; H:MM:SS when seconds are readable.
**11:28**
